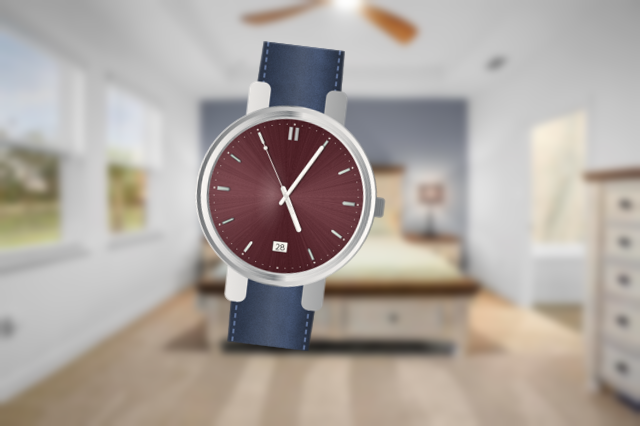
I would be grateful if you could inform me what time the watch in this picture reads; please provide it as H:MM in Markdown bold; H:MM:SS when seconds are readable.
**5:04:55**
